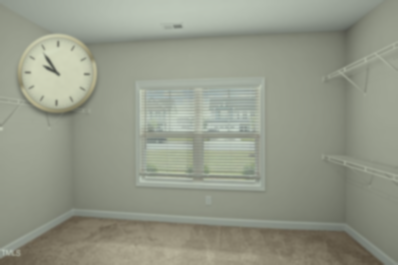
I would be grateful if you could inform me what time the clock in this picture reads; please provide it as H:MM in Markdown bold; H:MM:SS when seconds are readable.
**9:54**
